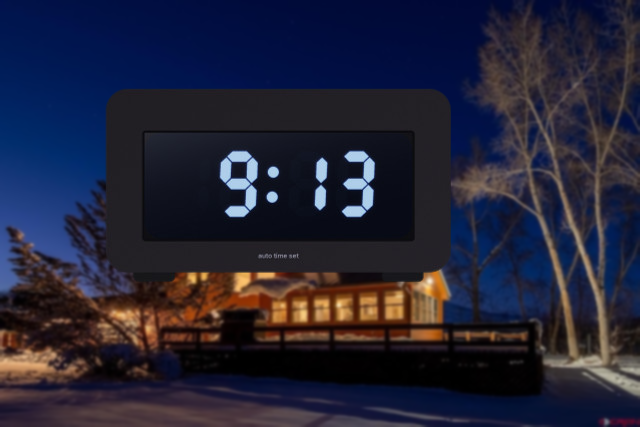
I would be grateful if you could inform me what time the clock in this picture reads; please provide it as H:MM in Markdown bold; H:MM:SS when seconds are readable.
**9:13**
